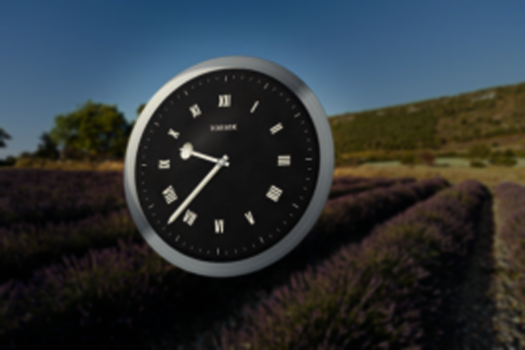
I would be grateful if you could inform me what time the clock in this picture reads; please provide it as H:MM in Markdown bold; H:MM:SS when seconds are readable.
**9:37**
